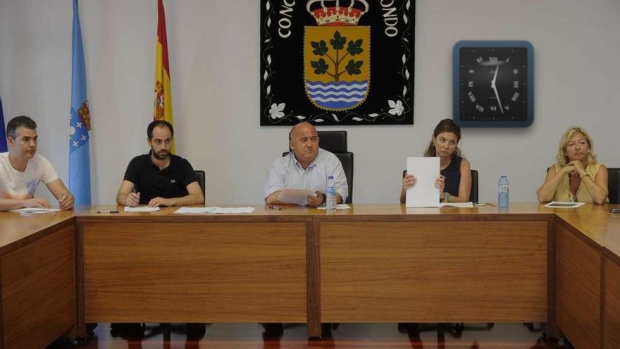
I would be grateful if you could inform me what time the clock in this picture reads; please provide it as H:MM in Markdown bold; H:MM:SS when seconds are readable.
**12:27**
